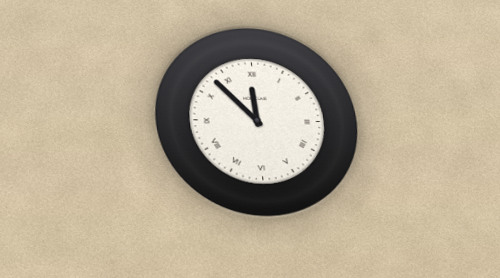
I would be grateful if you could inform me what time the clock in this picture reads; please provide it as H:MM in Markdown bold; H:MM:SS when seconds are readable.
**11:53**
